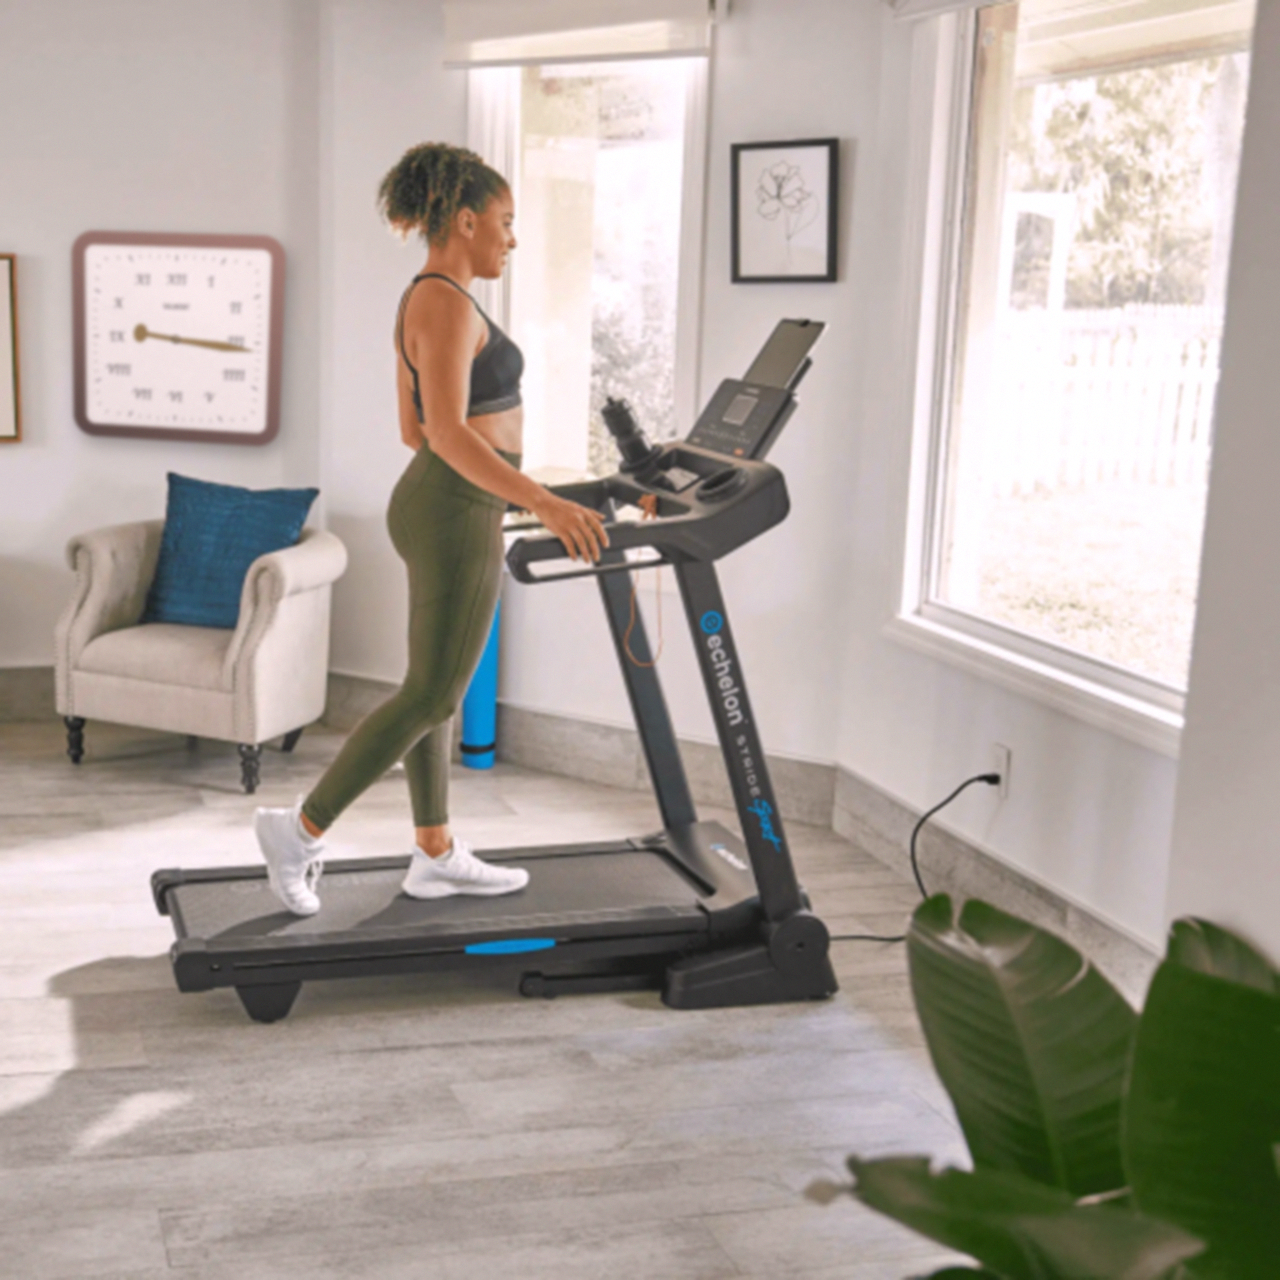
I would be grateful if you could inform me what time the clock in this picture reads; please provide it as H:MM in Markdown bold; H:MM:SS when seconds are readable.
**9:16**
